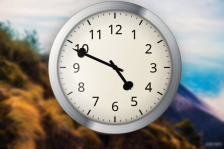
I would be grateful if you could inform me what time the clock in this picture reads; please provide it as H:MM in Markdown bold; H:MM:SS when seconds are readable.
**4:49**
